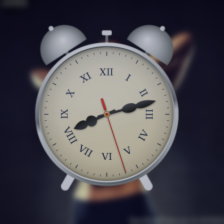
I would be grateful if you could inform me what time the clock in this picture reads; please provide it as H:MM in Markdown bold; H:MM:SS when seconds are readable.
**8:12:27**
